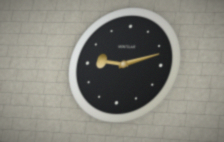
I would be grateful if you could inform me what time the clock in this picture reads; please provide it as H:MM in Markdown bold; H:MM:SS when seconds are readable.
**9:12**
